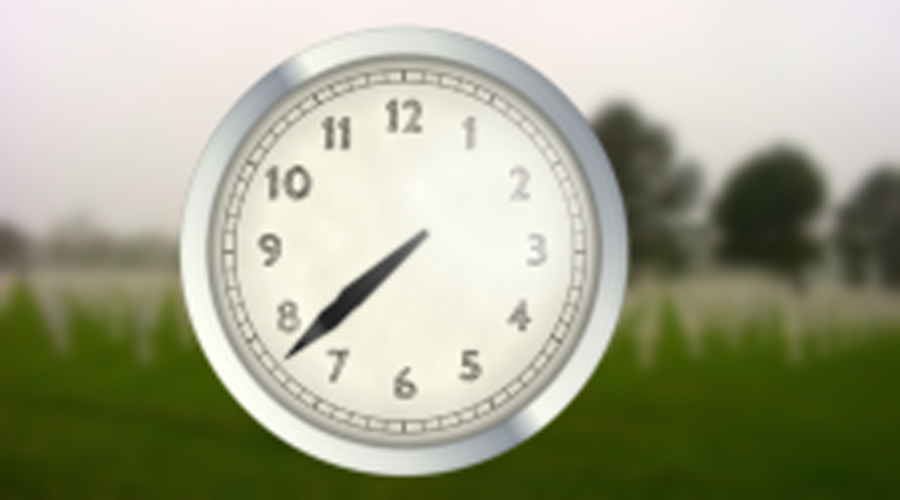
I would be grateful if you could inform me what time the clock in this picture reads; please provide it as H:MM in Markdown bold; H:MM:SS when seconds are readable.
**7:38**
